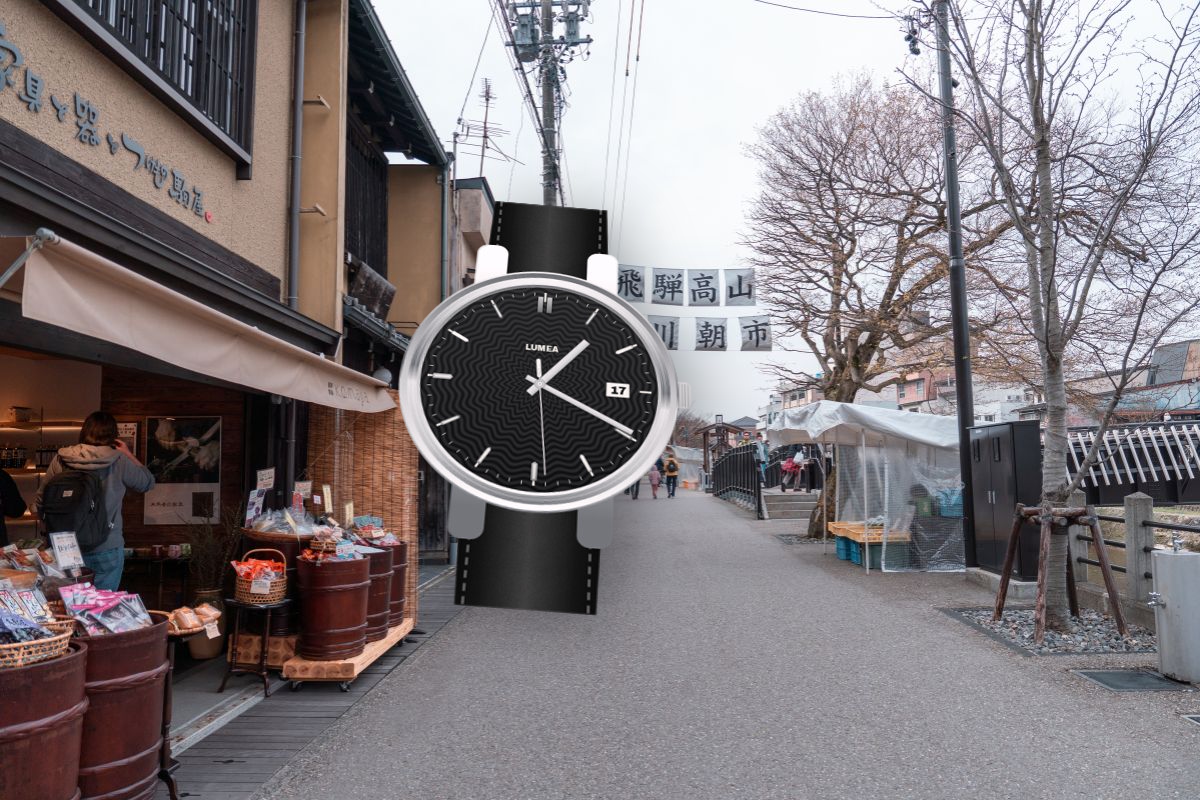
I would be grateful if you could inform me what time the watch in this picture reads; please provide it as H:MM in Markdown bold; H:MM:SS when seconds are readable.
**1:19:29**
